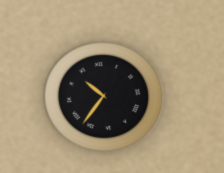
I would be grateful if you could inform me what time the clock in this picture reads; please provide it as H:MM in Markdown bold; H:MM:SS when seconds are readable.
**10:37**
